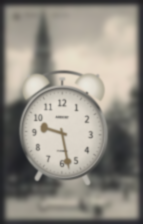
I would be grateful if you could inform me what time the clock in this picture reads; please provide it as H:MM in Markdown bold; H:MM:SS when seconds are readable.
**9:28**
